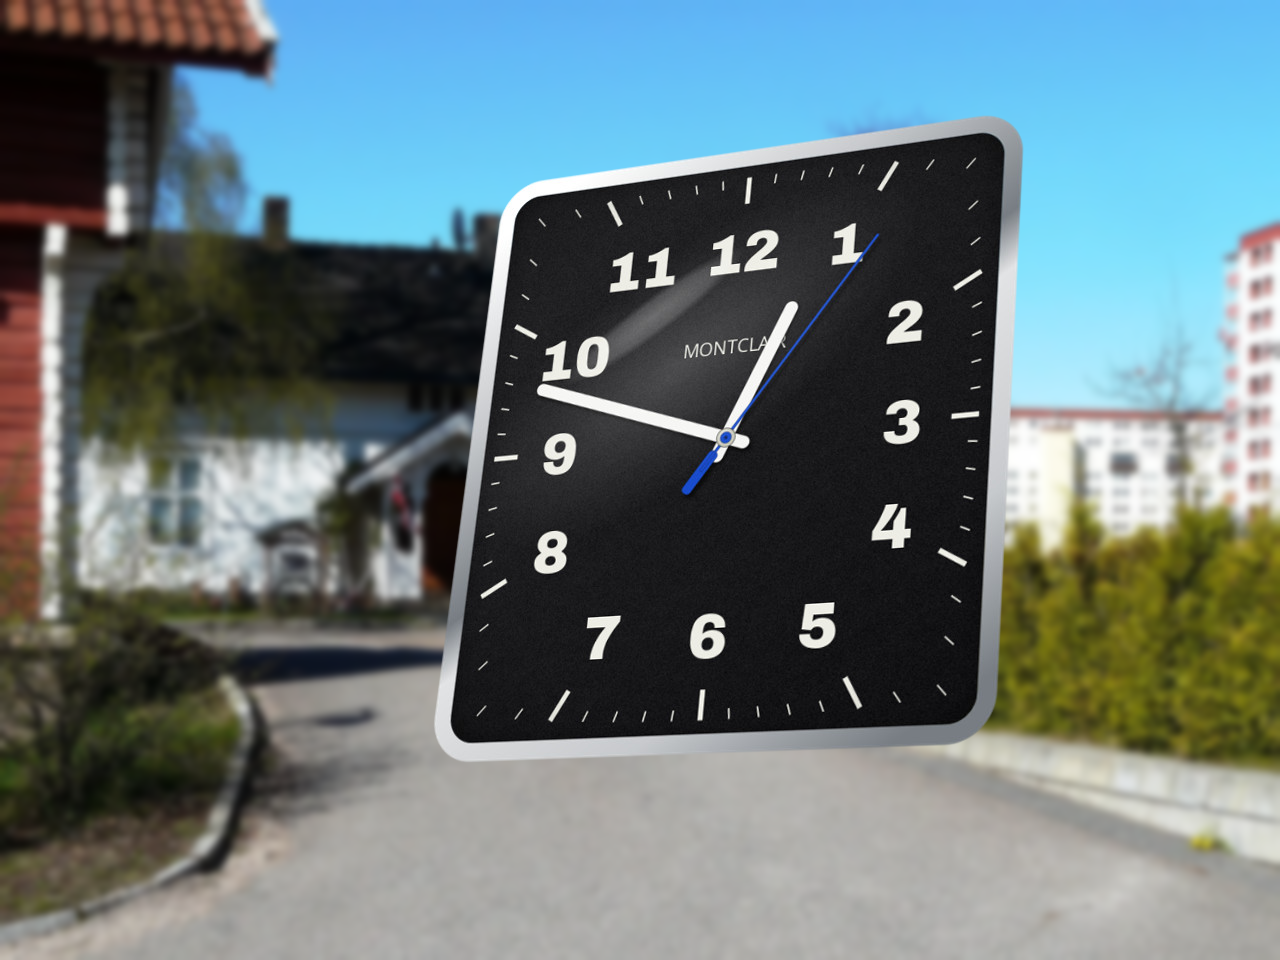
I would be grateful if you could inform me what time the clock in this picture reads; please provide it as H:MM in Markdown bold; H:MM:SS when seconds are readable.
**12:48:06**
